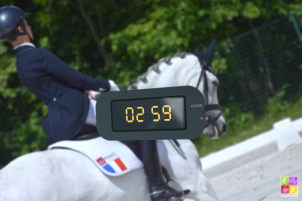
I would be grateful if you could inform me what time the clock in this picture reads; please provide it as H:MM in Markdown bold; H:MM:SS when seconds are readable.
**2:59**
